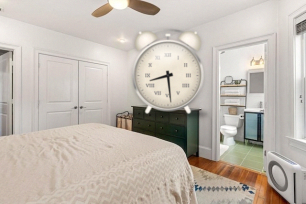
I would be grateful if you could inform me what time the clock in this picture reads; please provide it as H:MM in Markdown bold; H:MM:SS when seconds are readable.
**8:29**
